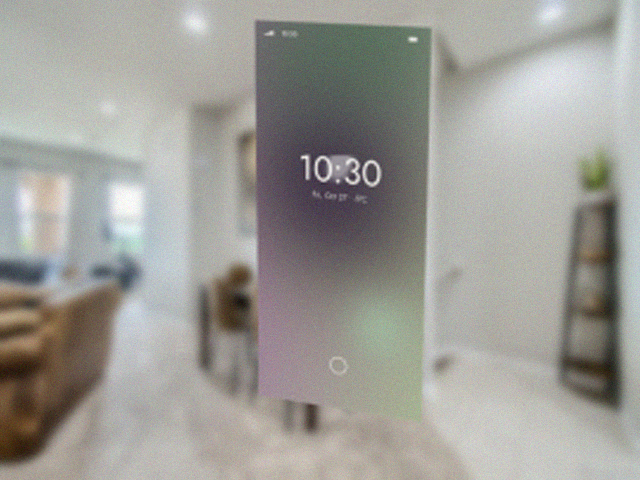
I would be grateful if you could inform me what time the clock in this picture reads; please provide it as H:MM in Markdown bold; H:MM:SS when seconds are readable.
**10:30**
